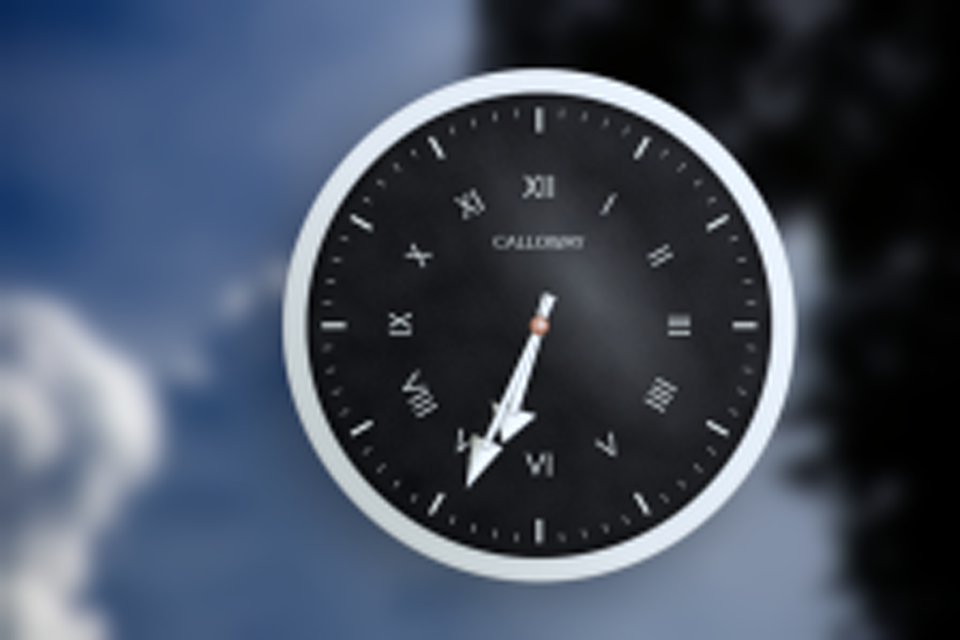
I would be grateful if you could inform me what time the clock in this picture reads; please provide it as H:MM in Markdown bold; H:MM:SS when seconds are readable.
**6:34**
